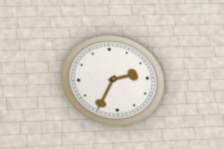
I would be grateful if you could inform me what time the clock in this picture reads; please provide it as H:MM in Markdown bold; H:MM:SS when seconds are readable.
**2:35**
